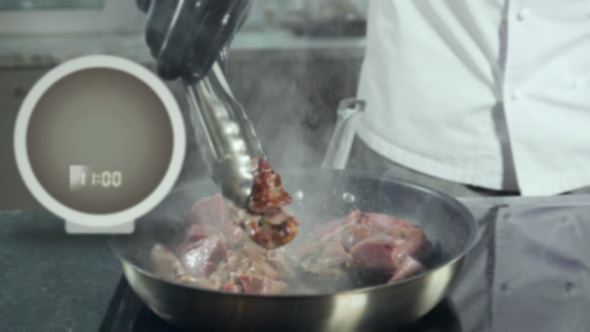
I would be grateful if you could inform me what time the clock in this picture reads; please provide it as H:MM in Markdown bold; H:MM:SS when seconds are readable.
**11:00**
